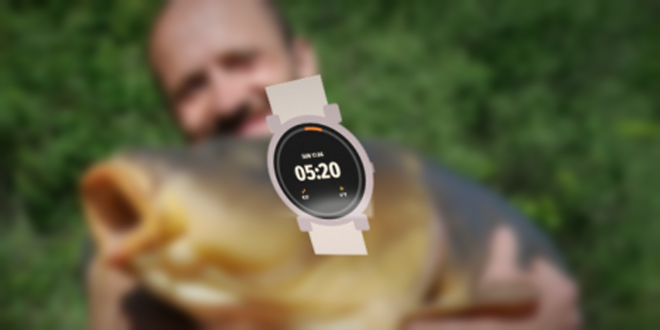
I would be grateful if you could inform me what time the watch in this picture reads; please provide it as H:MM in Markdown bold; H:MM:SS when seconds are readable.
**5:20**
